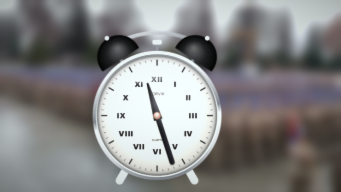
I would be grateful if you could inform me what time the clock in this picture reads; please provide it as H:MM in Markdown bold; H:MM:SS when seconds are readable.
**11:27**
